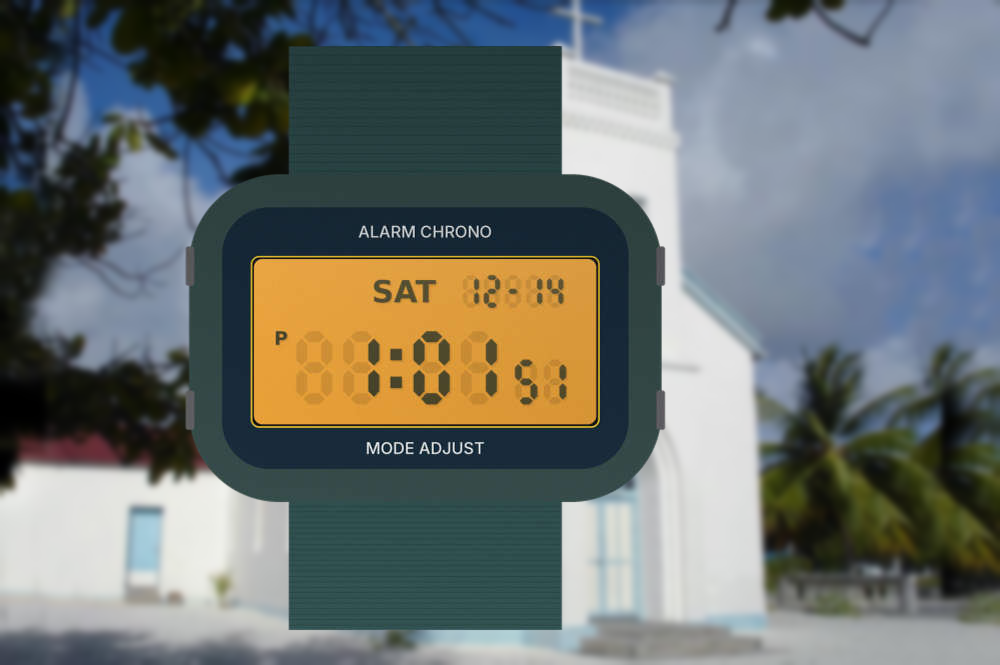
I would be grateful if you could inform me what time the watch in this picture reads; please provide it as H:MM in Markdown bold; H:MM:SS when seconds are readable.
**1:01:51**
